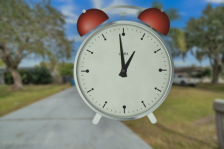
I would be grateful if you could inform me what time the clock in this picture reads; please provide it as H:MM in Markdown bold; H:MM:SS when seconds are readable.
**12:59**
